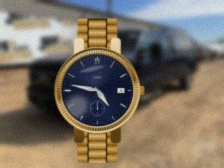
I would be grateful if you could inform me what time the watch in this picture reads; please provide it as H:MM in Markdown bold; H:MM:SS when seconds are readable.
**4:47**
